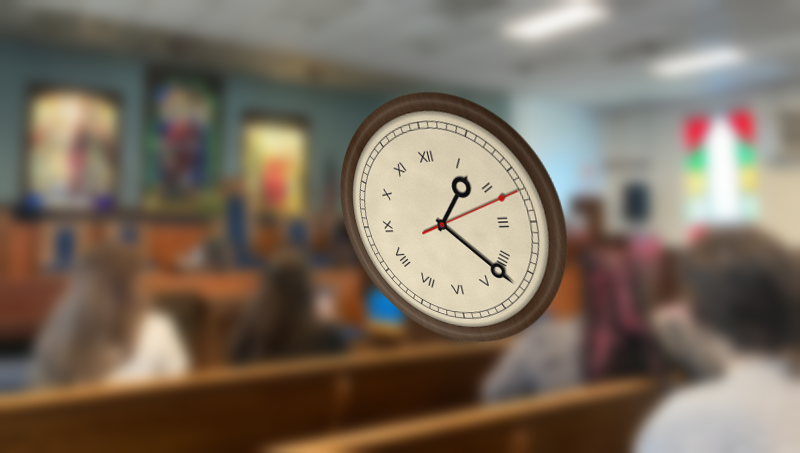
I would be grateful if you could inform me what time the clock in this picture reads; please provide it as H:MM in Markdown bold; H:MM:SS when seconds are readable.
**1:22:12**
